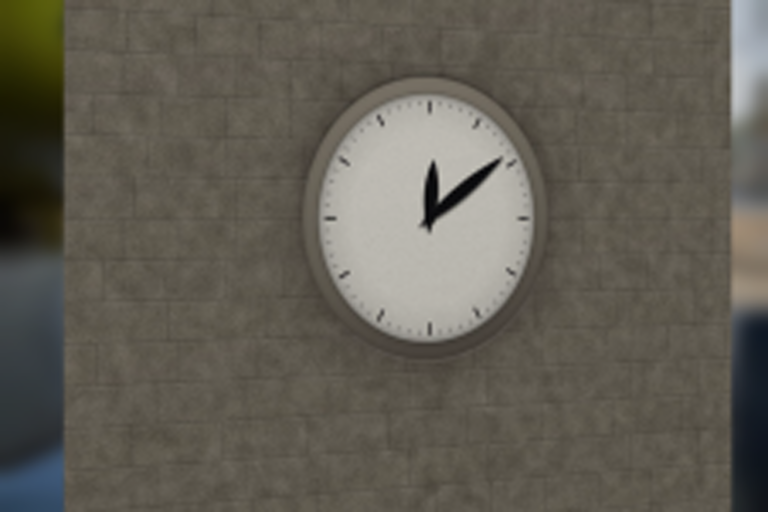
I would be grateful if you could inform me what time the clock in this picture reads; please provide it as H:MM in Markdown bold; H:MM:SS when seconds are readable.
**12:09**
